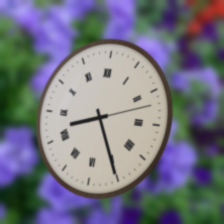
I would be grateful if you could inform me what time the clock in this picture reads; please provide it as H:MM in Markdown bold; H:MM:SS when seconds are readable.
**8:25:12**
